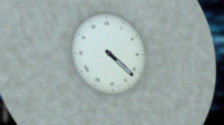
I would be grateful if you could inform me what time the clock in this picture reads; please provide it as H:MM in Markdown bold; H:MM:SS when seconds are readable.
**4:22**
